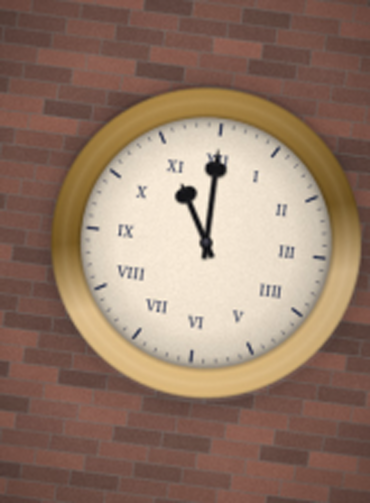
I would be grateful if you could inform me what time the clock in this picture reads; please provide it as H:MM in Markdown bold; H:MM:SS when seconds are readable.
**11:00**
